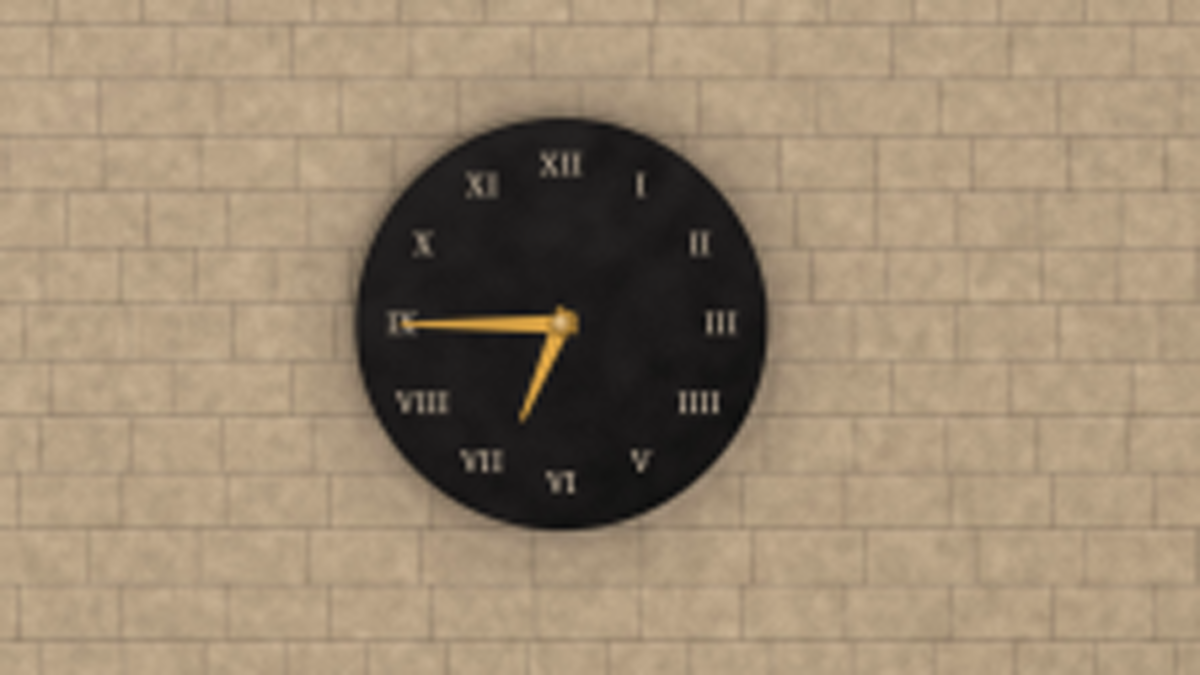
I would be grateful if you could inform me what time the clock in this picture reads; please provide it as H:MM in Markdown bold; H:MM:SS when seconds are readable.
**6:45**
